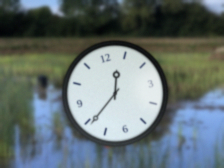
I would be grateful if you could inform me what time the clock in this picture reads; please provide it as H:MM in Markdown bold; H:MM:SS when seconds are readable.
**12:39**
